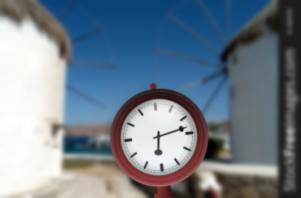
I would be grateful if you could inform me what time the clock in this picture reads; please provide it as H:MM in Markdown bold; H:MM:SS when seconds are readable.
**6:13**
